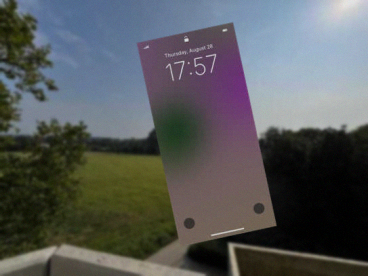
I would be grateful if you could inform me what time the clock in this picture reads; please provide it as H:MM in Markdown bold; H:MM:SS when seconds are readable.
**17:57**
